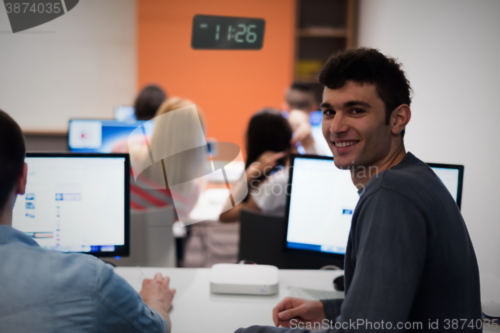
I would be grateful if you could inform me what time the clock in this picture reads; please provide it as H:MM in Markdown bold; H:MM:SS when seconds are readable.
**11:26**
